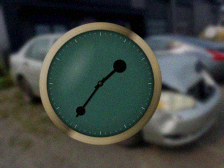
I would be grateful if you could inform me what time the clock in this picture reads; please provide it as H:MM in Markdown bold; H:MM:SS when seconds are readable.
**1:36**
